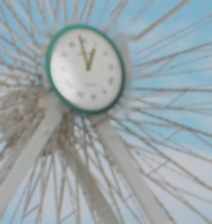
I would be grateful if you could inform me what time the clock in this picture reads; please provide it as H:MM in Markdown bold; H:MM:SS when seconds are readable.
**12:59**
